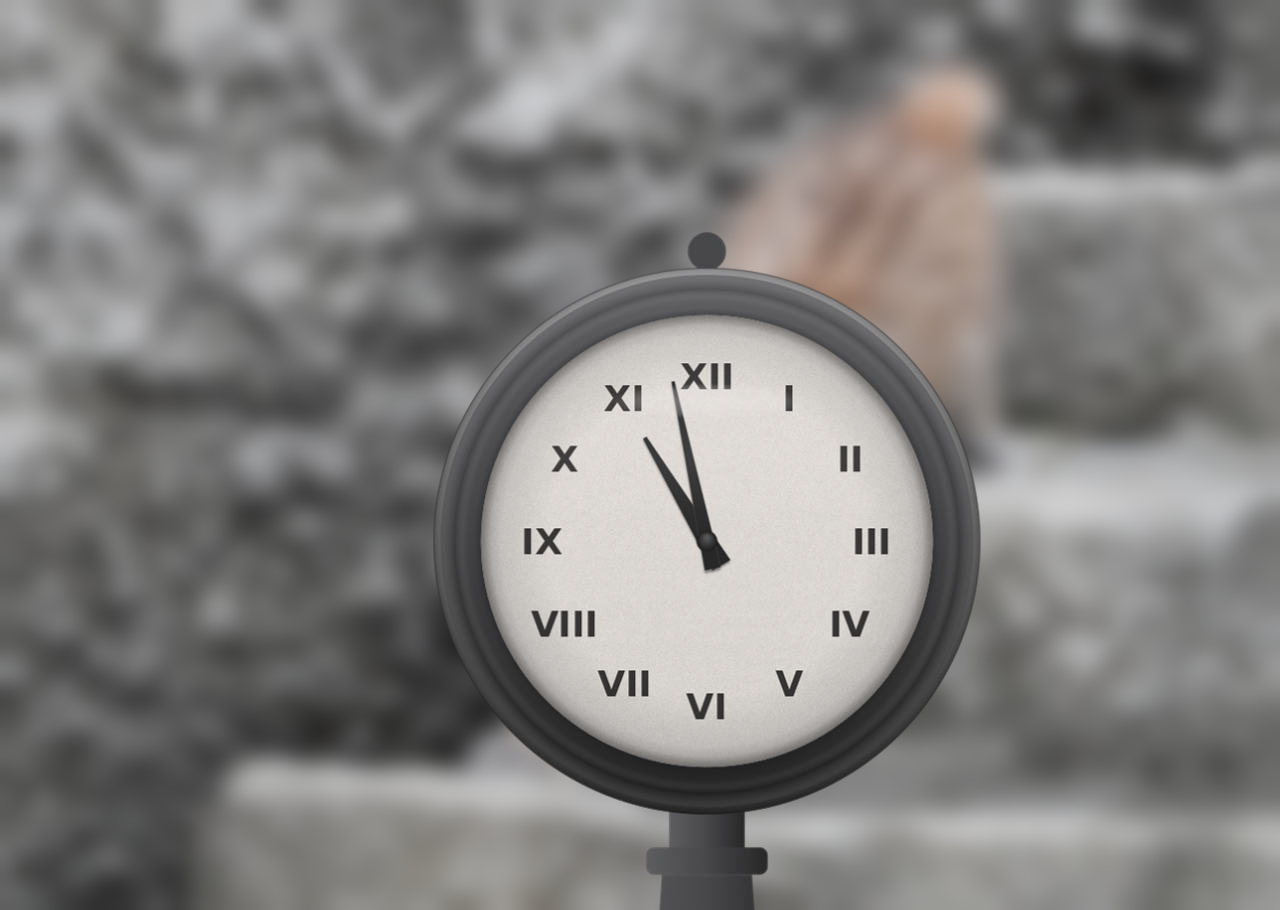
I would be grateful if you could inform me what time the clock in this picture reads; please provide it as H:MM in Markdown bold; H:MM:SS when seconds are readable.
**10:58**
